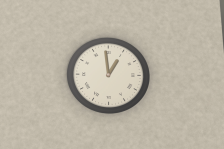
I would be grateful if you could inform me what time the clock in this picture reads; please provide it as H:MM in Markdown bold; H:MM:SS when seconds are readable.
**12:59**
